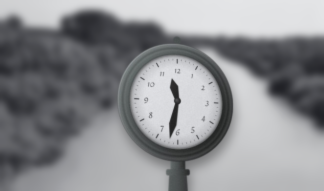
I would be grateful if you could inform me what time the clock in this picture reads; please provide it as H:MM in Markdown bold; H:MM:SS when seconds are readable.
**11:32**
